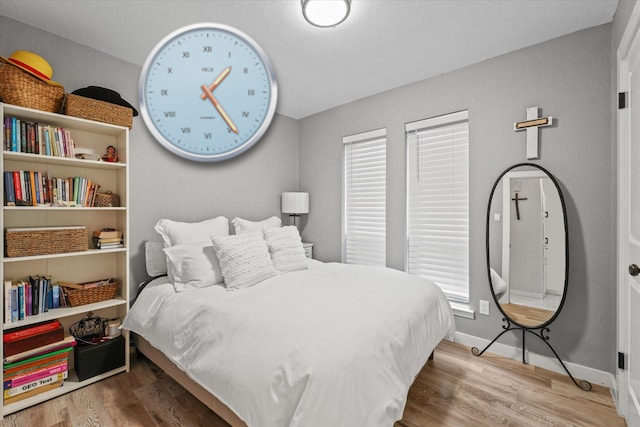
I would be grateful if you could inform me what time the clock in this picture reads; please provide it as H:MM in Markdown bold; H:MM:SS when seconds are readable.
**1:24**
